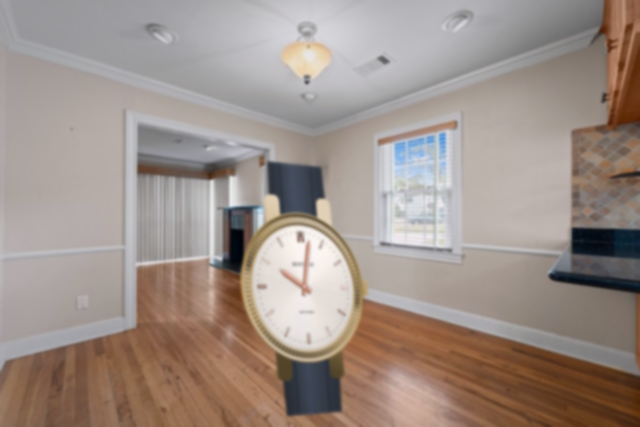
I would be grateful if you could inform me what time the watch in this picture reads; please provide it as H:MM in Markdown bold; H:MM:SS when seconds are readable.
**10:02**
